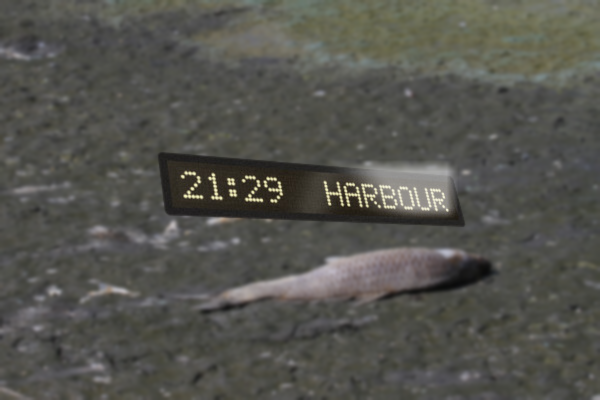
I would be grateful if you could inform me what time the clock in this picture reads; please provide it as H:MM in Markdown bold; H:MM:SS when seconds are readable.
**21:29**
